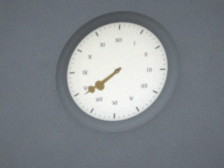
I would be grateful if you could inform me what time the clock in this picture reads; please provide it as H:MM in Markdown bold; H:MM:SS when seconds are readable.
**7:39**
